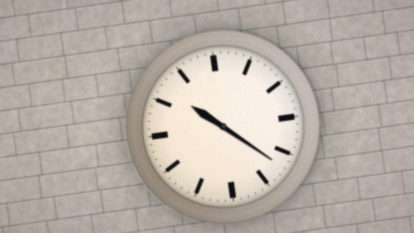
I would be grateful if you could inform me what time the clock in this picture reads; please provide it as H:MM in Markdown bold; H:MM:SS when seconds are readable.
**10:22**
